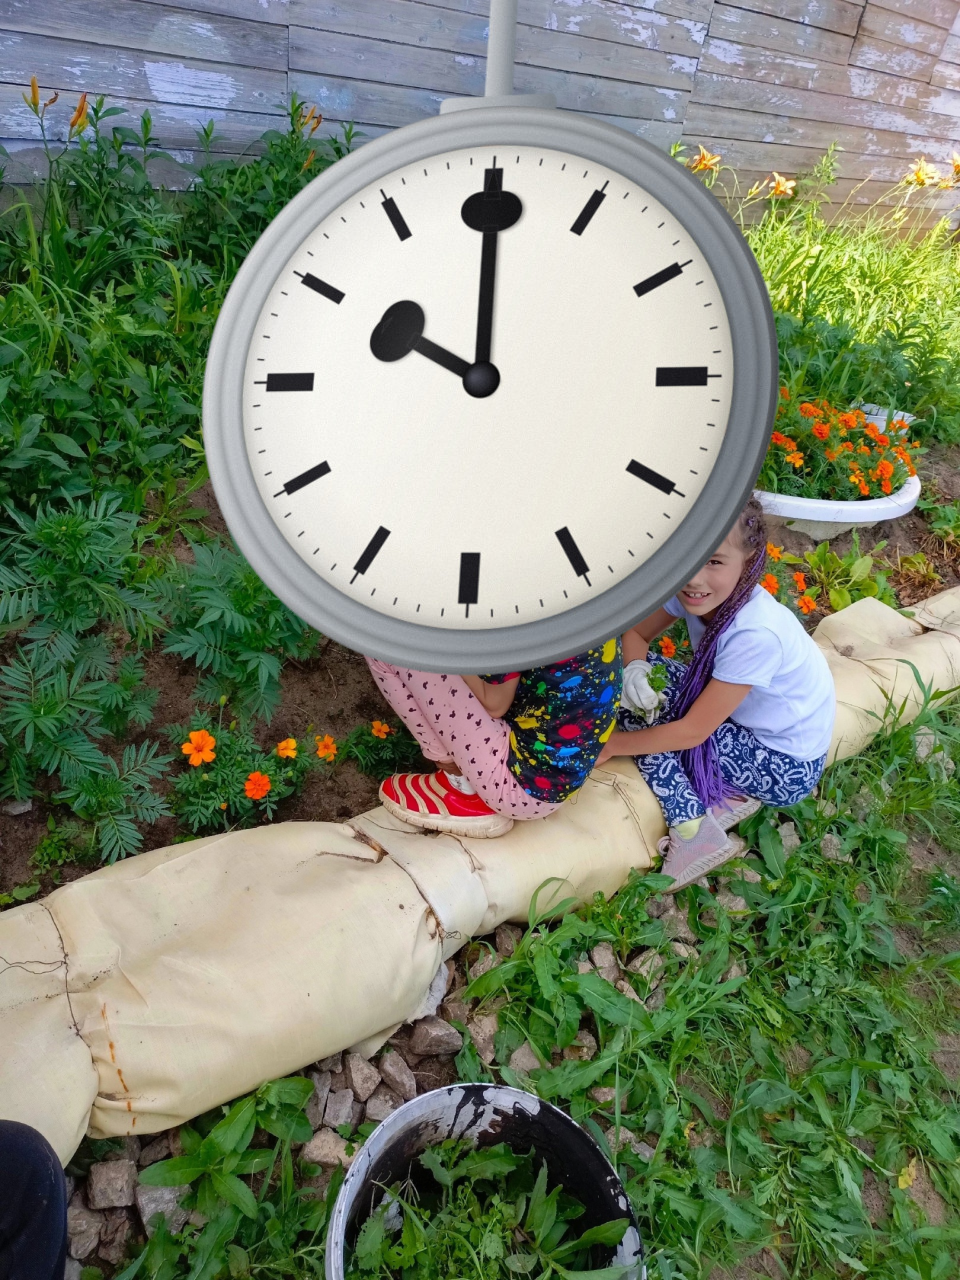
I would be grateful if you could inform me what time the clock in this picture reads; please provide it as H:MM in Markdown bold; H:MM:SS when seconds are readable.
**10:00**
